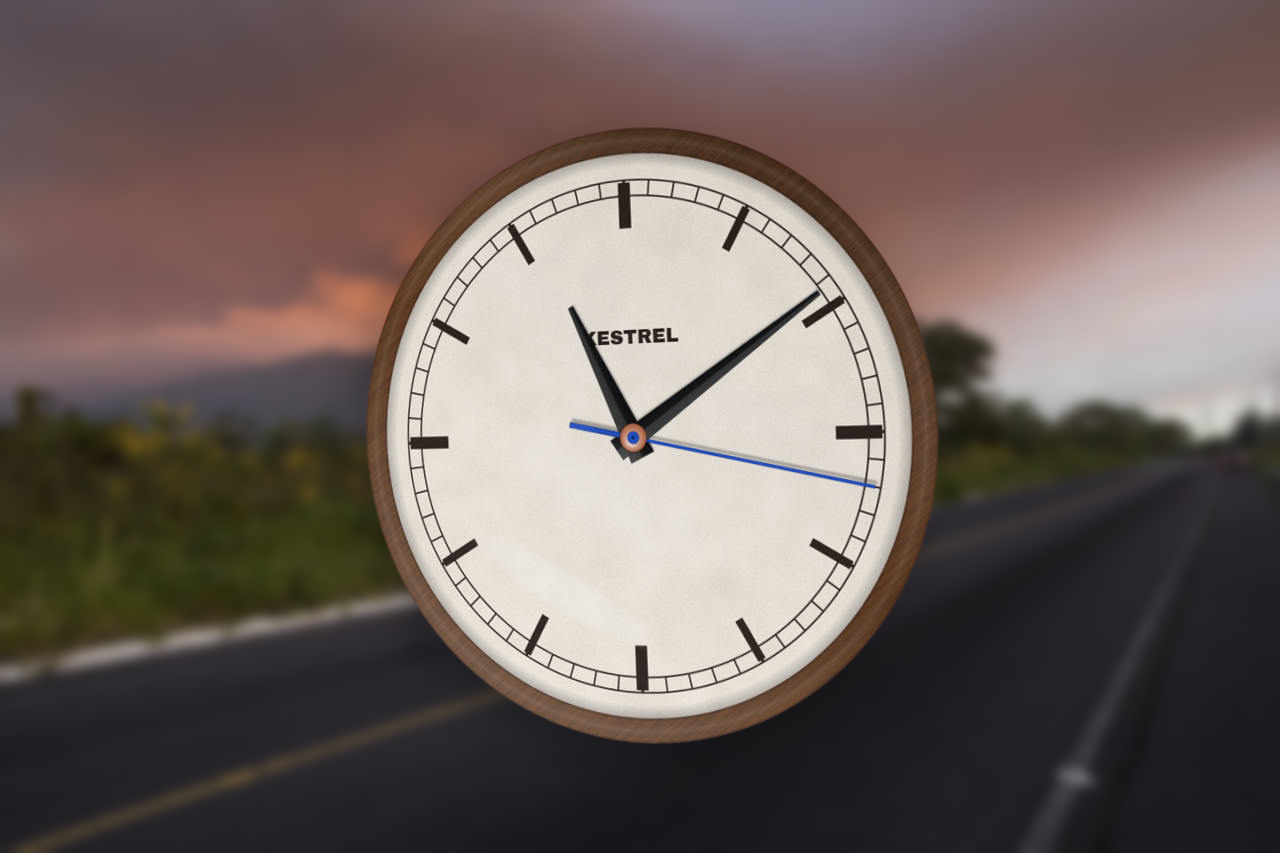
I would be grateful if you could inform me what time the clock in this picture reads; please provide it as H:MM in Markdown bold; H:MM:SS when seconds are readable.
**11:09:17**
